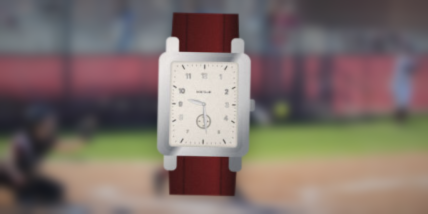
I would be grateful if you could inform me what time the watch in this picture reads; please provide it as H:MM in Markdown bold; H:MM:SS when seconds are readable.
**9:29**
